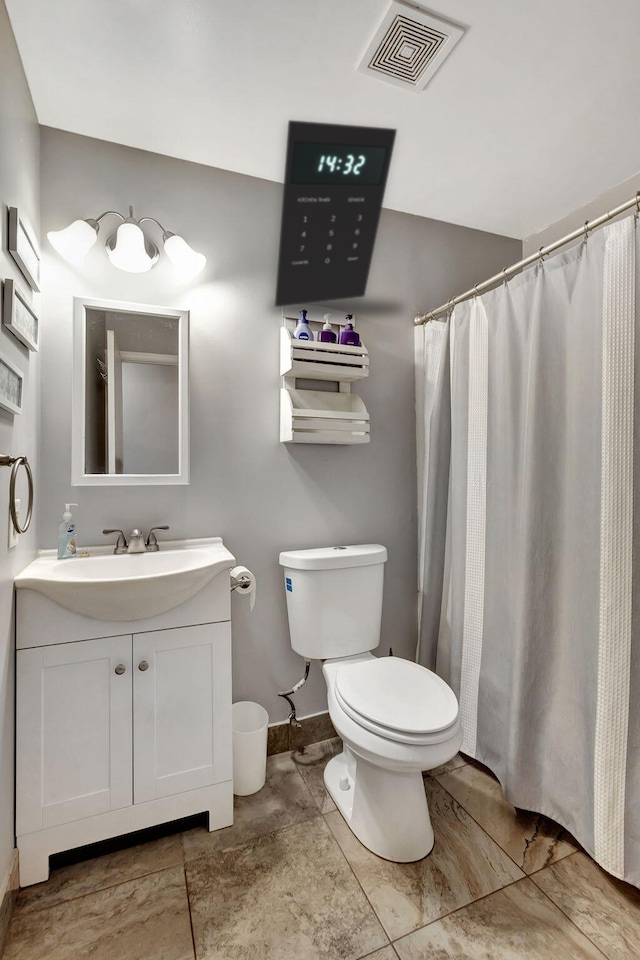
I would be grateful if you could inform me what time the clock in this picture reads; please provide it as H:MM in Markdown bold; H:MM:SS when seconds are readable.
**14:32**
